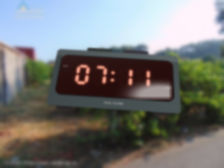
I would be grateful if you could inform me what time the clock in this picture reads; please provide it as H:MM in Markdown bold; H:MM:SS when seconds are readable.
**7:11**
